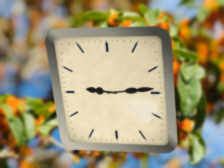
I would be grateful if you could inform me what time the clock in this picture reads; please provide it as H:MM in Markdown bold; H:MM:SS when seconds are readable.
**9:14**
